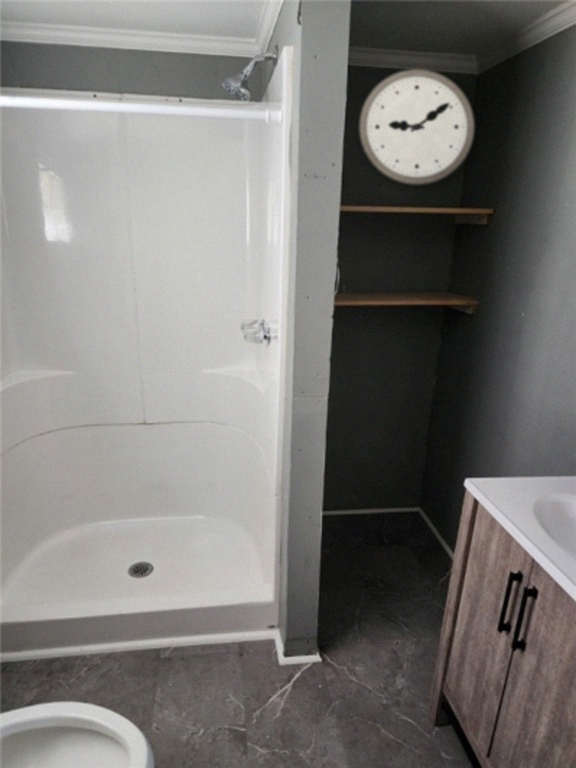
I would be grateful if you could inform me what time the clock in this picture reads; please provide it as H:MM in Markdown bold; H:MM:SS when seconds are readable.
**9:09**
